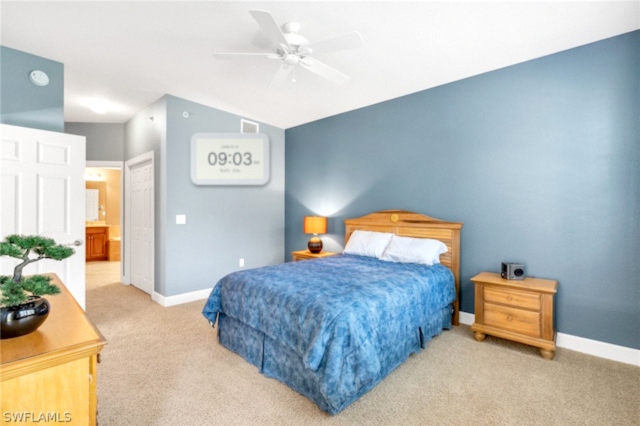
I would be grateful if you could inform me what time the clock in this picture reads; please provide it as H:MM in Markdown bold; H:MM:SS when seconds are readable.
**9:03**
